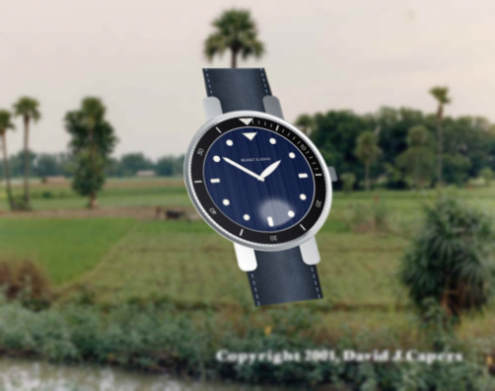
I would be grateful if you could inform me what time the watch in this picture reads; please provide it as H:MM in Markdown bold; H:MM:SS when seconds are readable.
**1:51**
